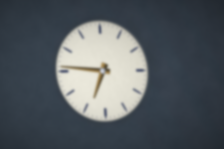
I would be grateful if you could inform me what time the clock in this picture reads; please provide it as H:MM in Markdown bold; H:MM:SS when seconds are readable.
**6:46**
